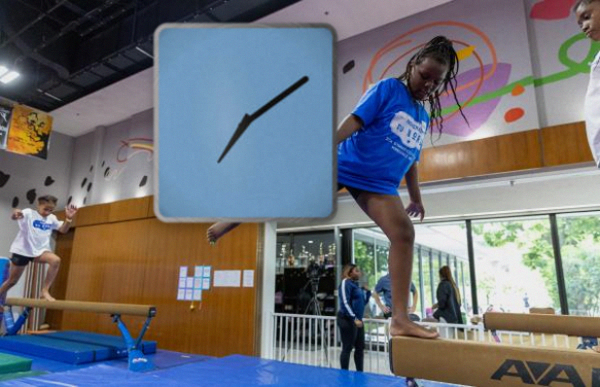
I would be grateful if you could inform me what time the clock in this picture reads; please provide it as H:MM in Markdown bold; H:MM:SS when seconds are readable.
**7:09**
